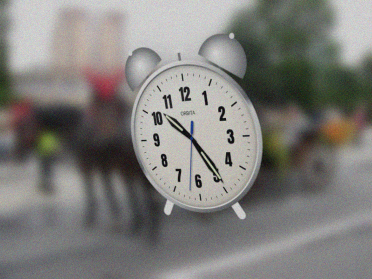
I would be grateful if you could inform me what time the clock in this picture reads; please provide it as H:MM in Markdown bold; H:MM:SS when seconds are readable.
**10:24:32**
